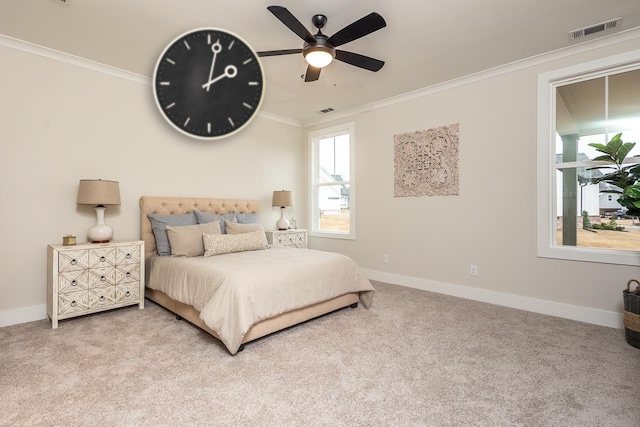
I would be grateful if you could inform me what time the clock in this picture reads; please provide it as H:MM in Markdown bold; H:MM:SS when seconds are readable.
**2:02**
